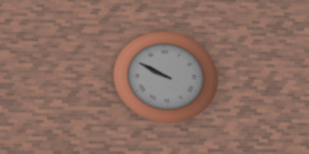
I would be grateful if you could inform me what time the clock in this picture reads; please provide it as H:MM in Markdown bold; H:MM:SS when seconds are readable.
**9:50**
